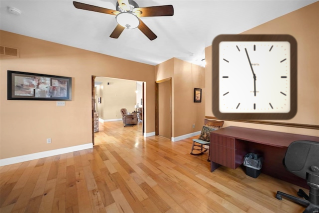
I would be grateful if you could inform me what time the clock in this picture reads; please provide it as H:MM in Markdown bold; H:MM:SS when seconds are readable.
**5:57**
